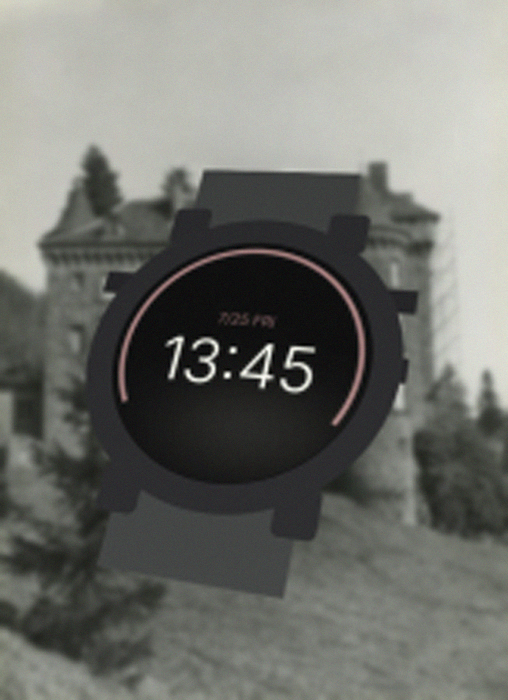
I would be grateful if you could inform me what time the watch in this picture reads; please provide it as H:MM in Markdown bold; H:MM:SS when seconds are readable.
**13:45**
